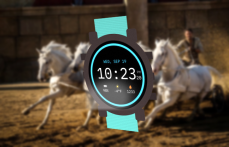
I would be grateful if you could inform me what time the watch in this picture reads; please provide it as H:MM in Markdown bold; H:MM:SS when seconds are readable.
**10:23**
